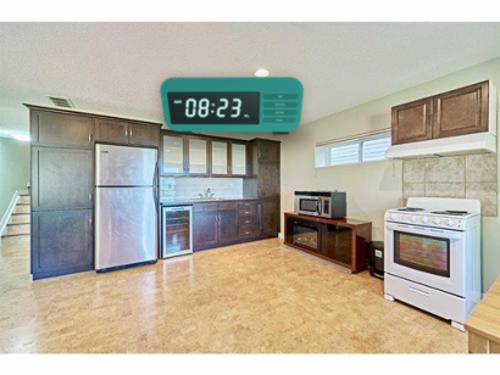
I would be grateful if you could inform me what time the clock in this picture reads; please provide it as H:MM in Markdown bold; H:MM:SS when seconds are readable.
**8:23**
